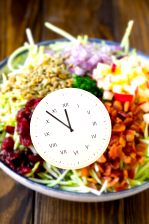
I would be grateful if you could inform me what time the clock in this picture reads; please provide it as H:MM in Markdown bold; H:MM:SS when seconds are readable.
**11:53**
